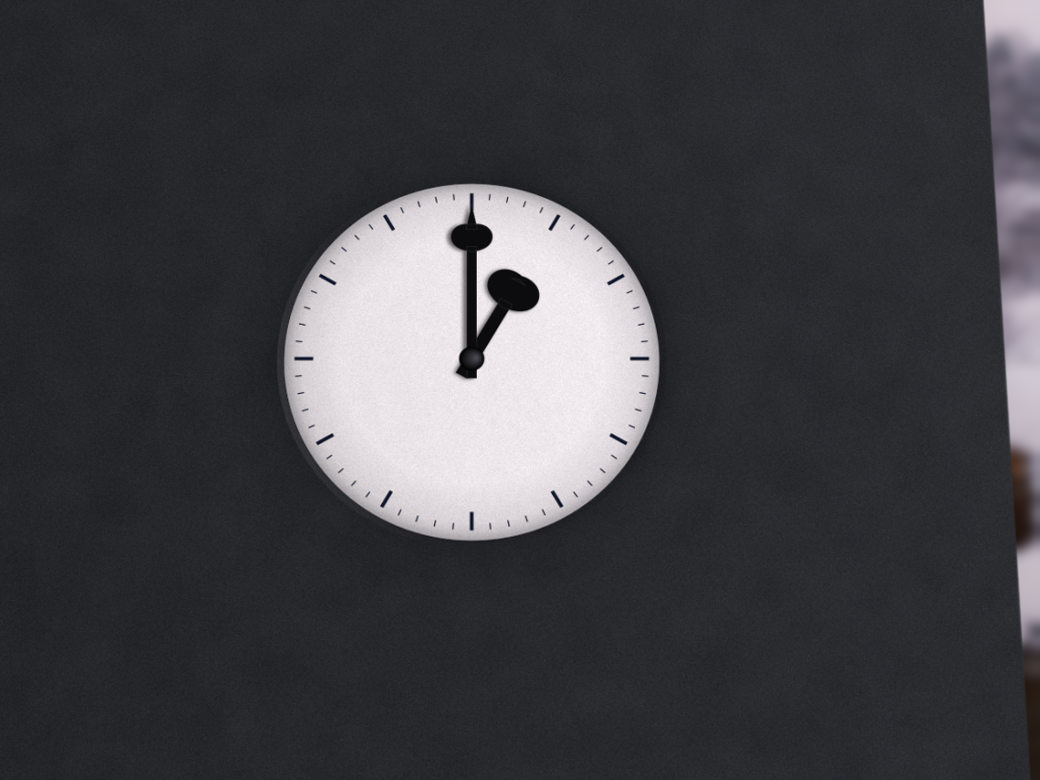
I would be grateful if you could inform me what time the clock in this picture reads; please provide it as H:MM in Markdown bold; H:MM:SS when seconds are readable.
**1:00**
